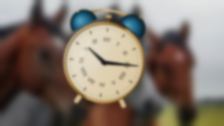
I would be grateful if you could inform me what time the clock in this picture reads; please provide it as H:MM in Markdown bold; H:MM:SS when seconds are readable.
**10:15**
